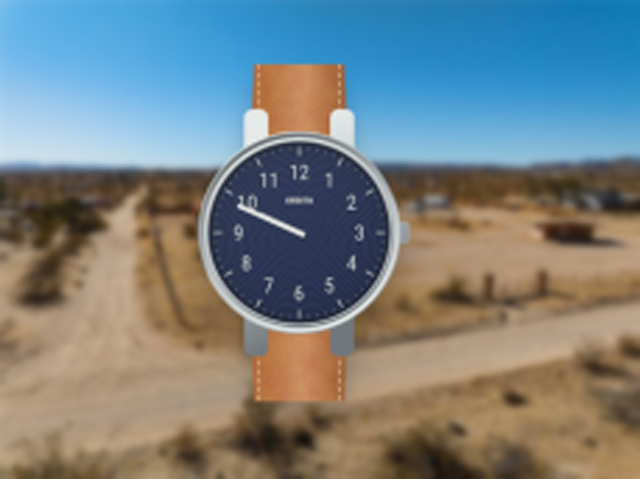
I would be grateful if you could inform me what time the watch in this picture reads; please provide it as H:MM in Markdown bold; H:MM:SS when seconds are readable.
**9:49**
